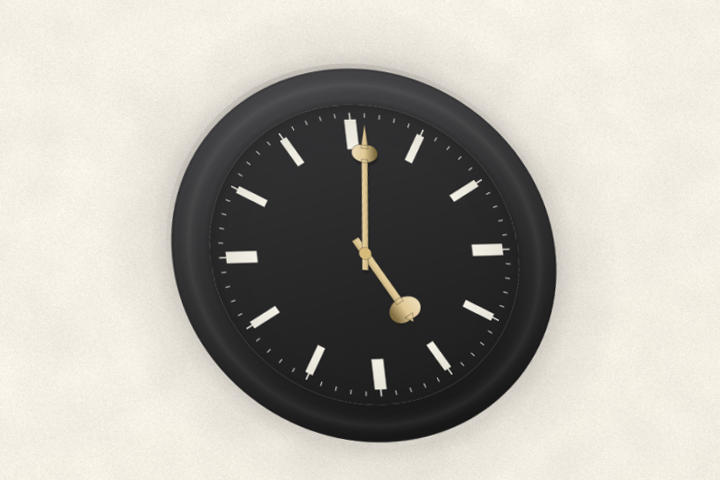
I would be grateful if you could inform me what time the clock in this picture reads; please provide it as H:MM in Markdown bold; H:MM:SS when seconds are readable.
**5:01**
